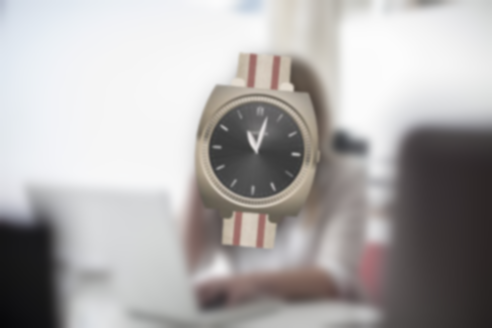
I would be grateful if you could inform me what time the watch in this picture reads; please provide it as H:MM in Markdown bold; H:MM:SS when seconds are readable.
**11:02**
